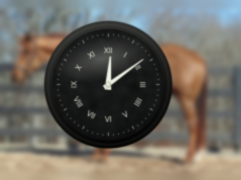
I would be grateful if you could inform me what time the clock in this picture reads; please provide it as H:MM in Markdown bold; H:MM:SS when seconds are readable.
**12:09**
